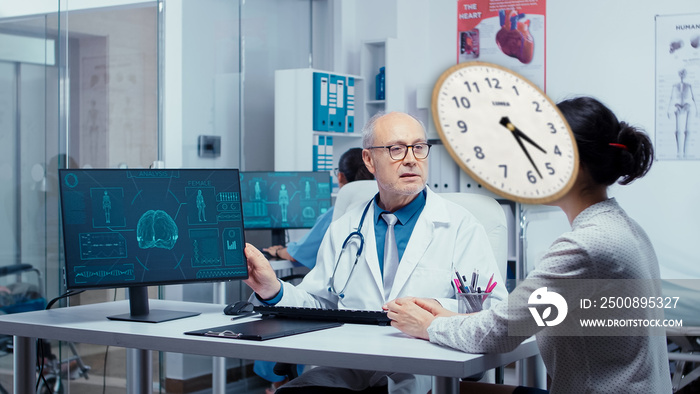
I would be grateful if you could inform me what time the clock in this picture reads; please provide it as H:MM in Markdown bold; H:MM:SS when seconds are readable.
**4:28**
